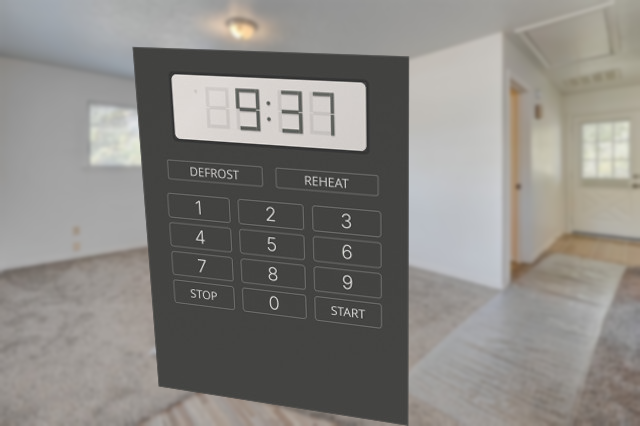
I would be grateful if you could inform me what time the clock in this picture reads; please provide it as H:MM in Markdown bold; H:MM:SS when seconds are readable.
**9:37**
